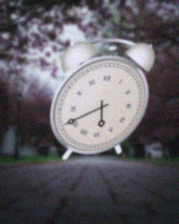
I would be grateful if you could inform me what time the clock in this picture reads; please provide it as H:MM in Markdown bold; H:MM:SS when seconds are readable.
**5:41**
